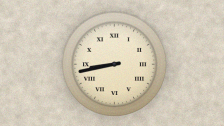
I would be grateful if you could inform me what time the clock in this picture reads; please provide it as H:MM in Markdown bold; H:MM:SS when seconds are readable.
**8:43**
